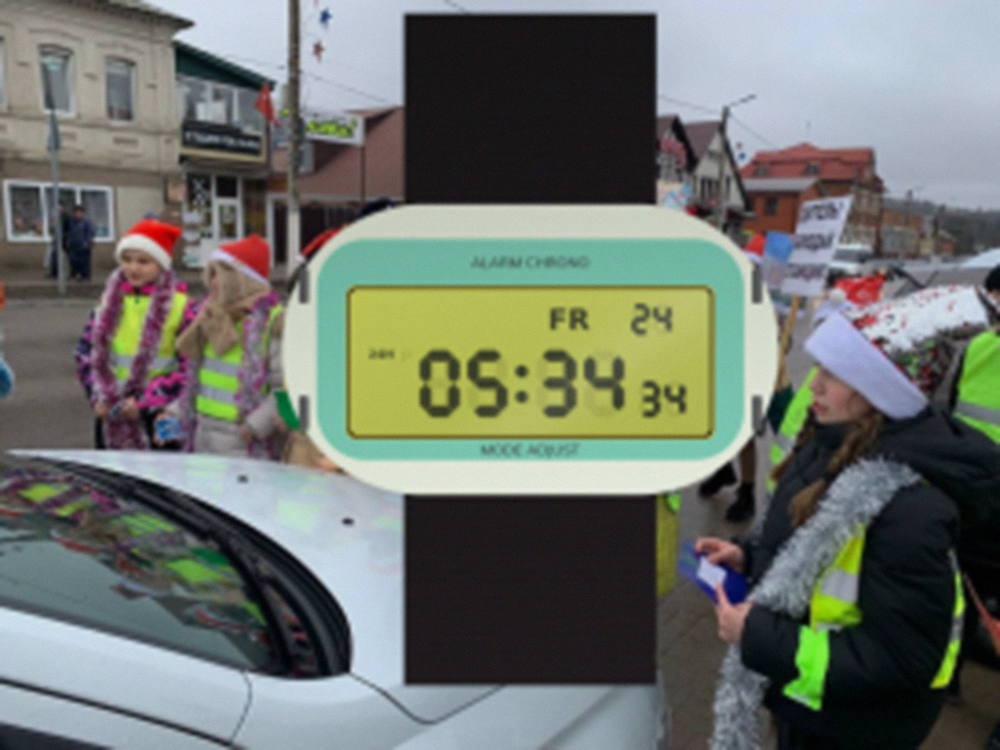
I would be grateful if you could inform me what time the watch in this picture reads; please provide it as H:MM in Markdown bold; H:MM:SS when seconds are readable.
**5:34:34**
